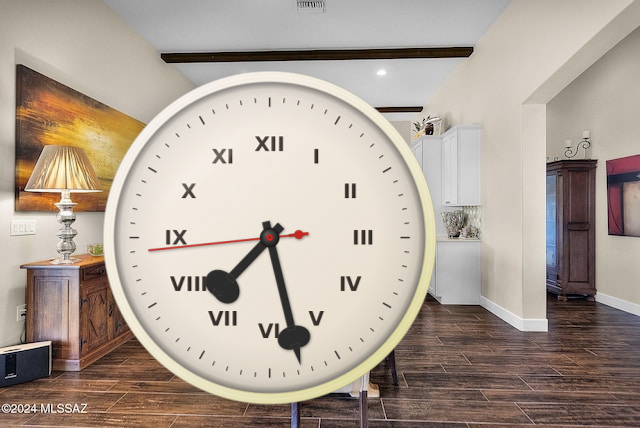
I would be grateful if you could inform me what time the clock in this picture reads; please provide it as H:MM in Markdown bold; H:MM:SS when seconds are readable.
**7:27:44**
